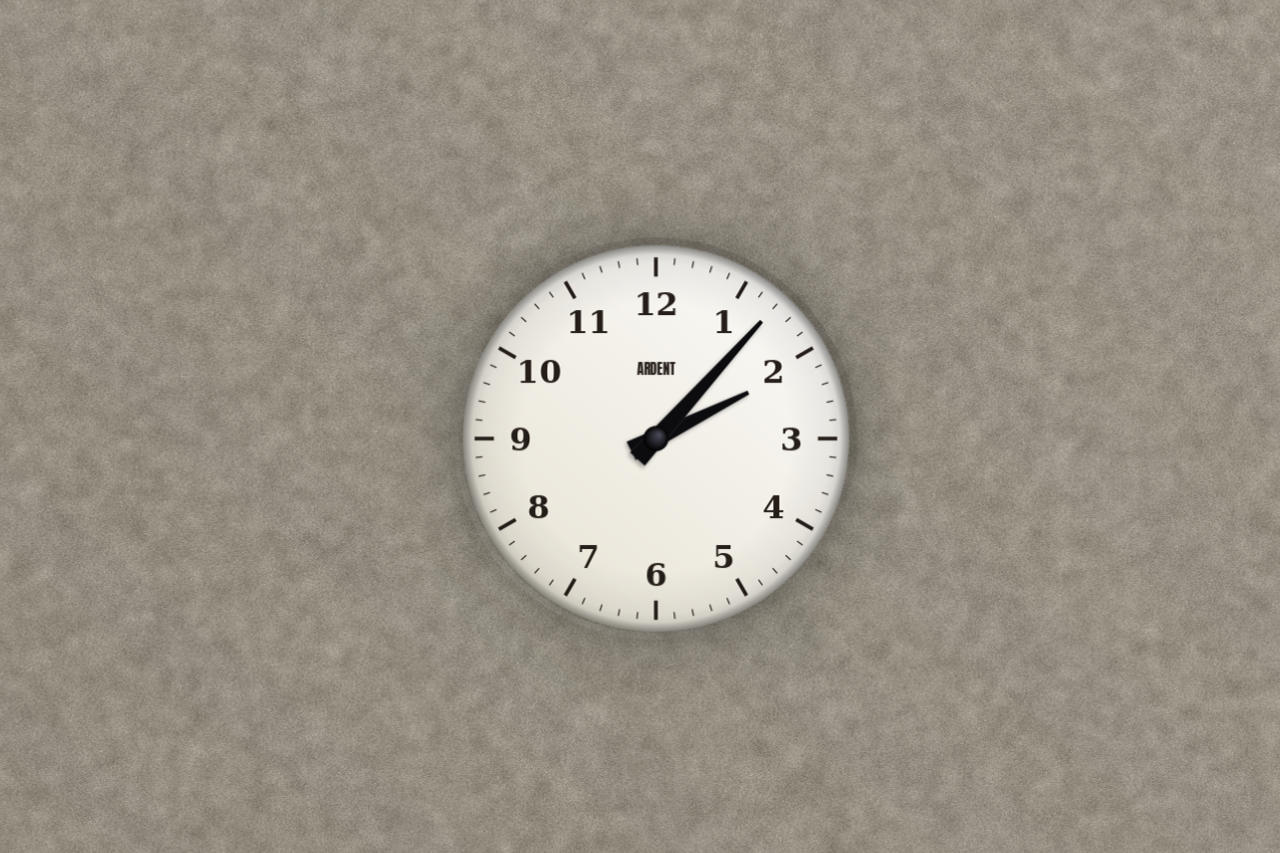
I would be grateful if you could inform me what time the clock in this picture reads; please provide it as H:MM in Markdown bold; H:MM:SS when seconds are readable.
**2:07**
